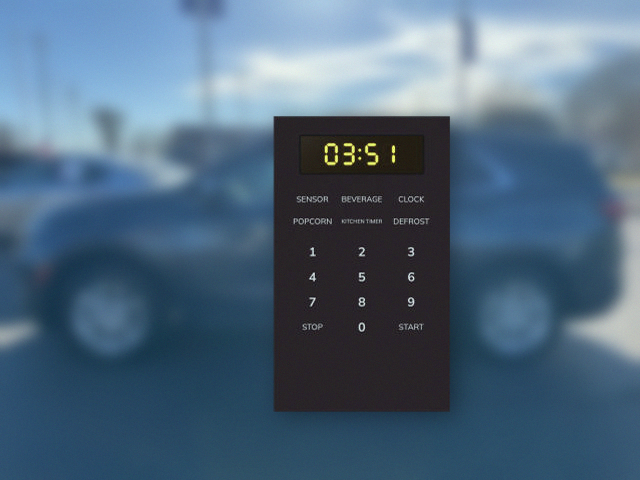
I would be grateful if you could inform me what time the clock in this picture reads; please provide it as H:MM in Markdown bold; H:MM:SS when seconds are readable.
**3:51**
